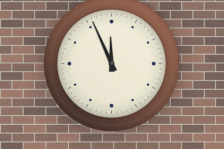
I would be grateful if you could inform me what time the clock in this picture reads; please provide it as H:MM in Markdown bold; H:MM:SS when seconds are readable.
**11:56**
